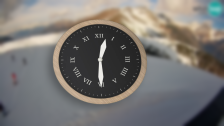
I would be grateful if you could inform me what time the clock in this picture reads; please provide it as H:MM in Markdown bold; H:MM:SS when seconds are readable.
**12:30**
